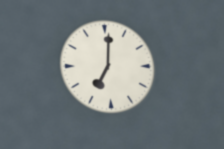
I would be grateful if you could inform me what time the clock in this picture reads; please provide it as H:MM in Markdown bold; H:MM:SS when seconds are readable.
**7:01**
